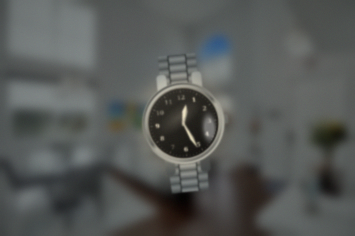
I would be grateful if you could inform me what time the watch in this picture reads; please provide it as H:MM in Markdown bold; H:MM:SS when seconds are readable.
**12:26**
